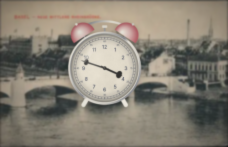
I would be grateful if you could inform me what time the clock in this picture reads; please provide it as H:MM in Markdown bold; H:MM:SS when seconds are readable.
**3:48**
